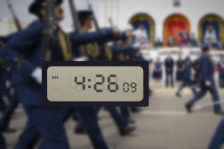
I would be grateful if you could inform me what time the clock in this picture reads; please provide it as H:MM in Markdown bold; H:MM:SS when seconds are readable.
**4:26:09**
